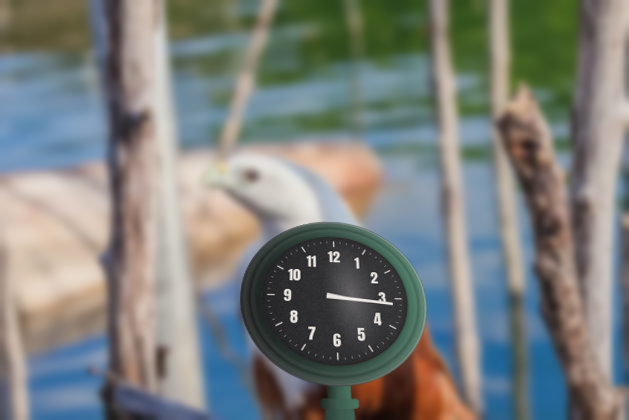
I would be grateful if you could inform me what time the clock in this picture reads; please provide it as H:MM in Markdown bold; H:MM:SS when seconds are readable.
**3:16**
